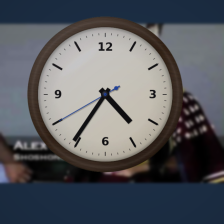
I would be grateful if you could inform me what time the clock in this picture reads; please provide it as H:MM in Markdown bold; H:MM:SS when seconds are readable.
**4:35:40**
